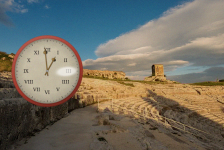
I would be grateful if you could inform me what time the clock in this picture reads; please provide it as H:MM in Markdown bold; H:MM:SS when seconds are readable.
**12:59**
